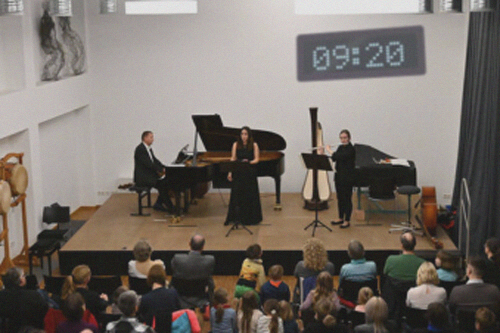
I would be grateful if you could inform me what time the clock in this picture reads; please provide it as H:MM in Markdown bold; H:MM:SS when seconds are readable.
**9:20**
